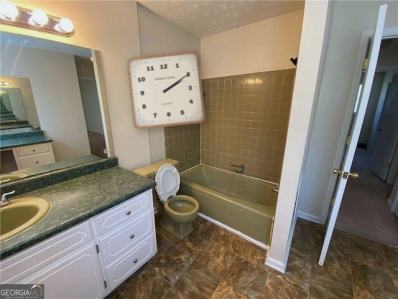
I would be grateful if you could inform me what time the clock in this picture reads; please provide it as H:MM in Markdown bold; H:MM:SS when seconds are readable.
**2:10**
